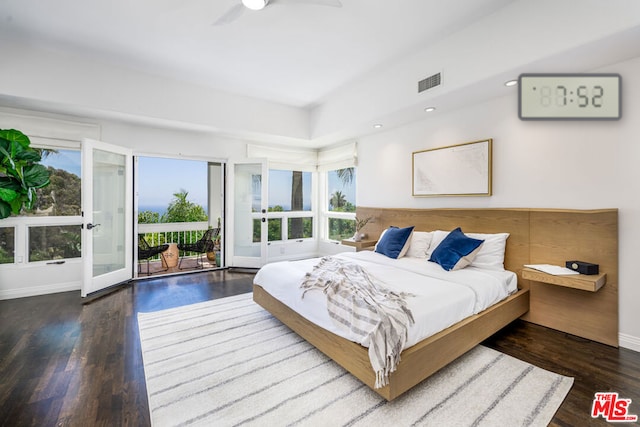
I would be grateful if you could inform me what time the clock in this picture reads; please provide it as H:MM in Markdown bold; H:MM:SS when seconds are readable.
**7:52**
